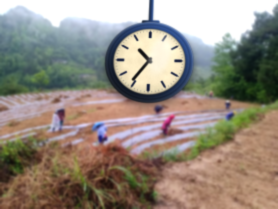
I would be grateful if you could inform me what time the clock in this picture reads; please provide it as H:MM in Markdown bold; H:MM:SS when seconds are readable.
**10:36**
